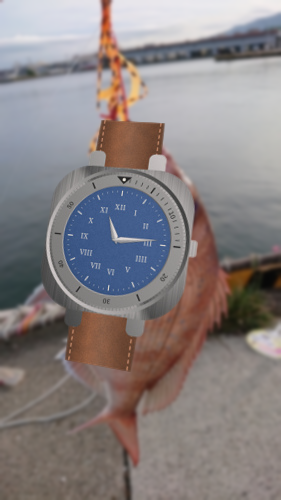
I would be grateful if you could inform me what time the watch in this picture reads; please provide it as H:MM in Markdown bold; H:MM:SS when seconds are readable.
**11:14**
